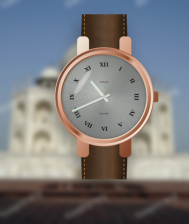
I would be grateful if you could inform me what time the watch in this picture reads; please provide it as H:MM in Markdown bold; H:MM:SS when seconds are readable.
**10:41**
